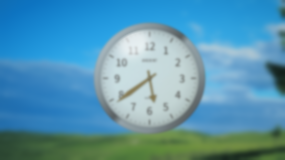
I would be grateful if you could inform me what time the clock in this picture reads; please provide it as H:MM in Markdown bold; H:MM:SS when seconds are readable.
**5:39**
